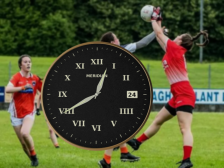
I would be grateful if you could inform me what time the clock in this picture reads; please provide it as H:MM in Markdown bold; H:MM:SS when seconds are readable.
**12:40**
